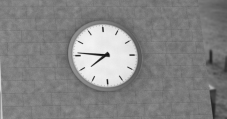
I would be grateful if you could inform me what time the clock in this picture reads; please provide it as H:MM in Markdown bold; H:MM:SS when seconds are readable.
**7:46**
